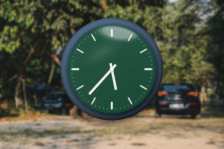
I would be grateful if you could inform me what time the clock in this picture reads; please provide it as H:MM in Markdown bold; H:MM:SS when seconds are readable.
**5:37**
